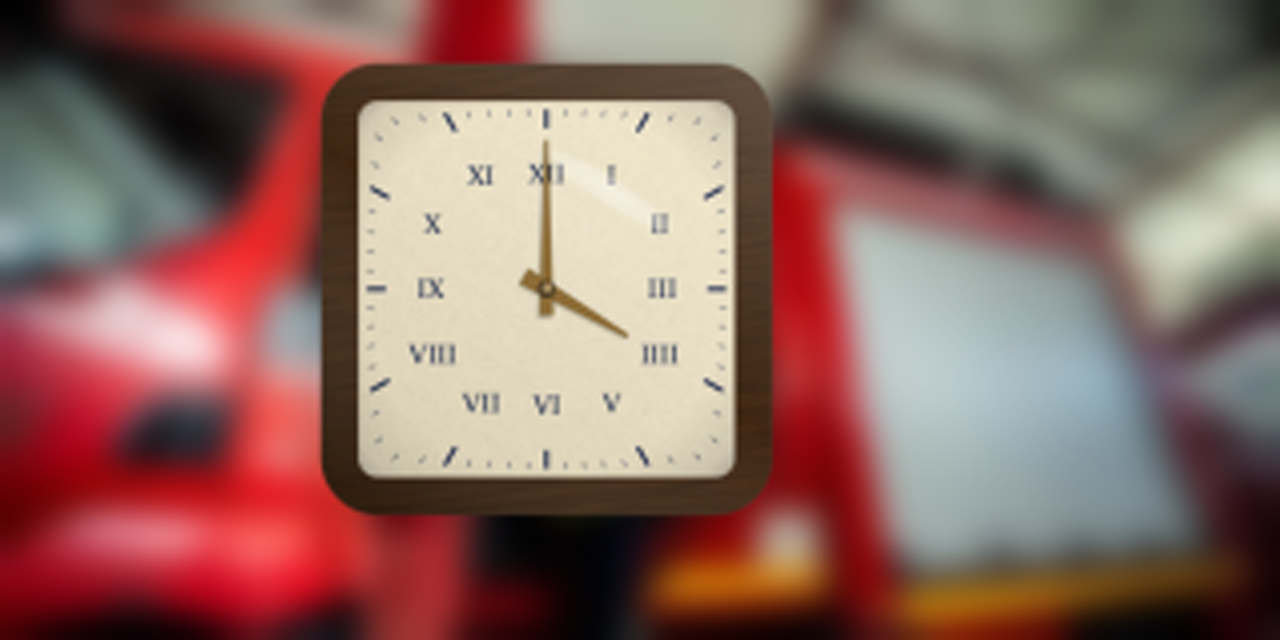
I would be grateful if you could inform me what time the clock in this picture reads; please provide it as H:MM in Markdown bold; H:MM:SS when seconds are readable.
**4:00**
